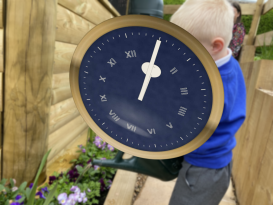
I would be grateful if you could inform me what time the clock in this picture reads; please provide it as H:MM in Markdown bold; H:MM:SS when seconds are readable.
**1:05**
